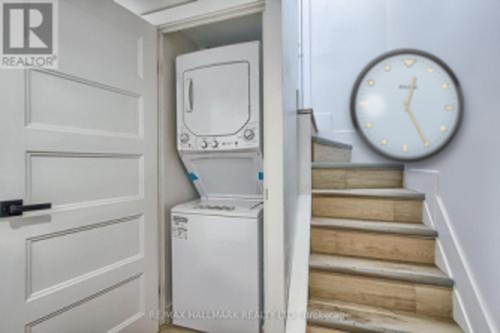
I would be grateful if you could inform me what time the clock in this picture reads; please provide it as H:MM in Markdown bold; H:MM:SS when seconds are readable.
**12:25**
